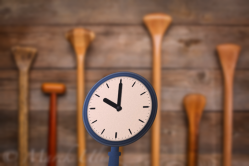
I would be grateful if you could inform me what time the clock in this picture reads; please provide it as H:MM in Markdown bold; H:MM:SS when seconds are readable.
**10:00**
